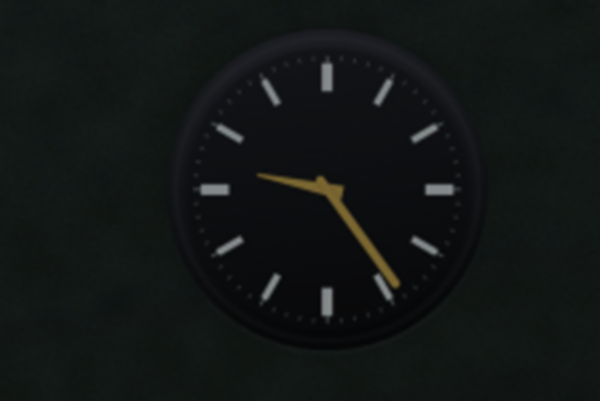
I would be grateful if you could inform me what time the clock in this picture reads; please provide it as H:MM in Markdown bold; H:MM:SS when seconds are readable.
**9:24**
